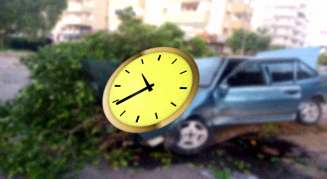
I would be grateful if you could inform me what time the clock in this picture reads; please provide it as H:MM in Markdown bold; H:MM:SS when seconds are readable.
**10:39**
